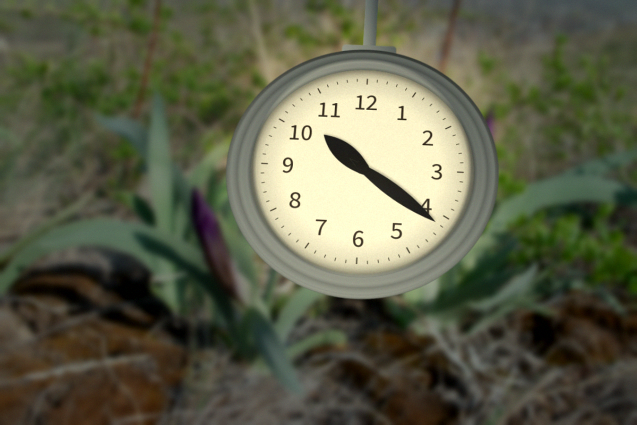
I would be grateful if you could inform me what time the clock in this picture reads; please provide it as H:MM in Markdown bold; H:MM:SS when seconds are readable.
**10:21**
